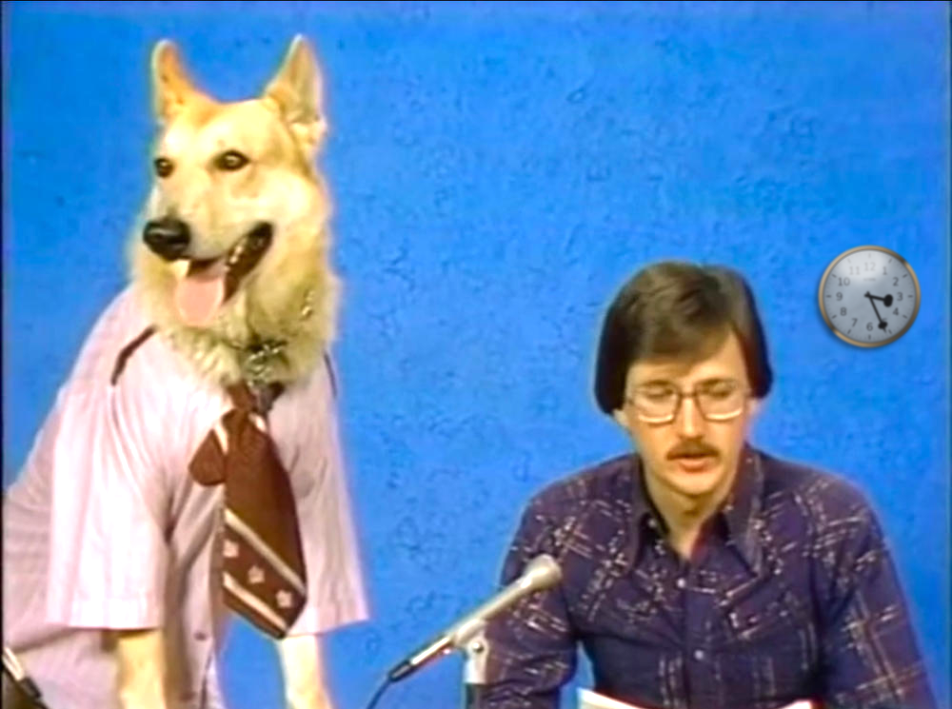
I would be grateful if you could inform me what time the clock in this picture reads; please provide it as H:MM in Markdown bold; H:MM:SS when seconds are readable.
**3:26**
